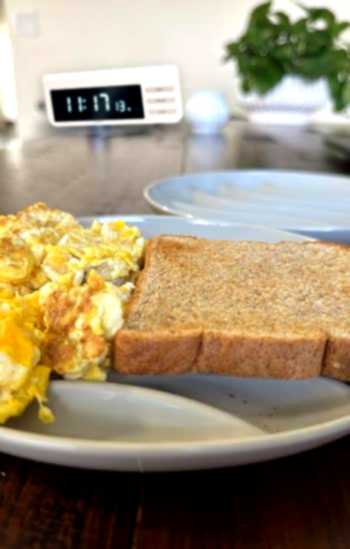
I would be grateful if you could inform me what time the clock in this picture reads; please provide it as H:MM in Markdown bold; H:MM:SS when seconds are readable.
**11:17**
